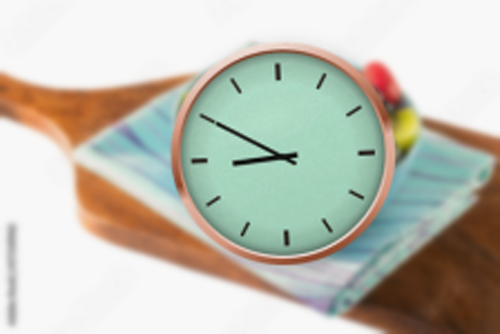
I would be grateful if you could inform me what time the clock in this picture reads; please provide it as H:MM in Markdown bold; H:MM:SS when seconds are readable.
**8:50**
